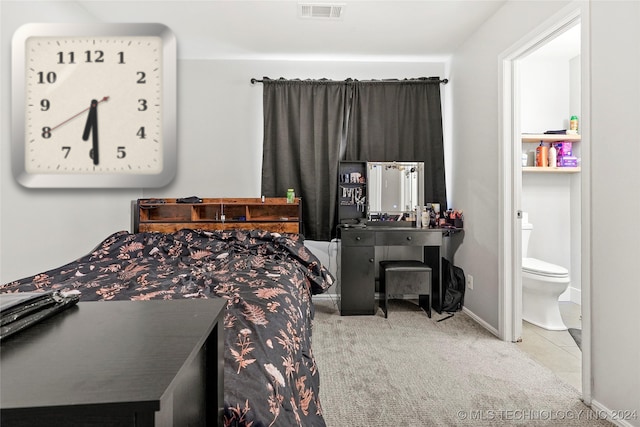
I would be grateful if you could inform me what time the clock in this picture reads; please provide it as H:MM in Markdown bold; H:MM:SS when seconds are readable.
**6:29:40**
